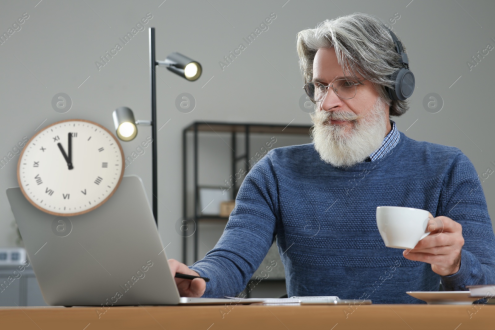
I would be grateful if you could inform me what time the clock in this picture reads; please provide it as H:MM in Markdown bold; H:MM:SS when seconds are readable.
**10:59**
